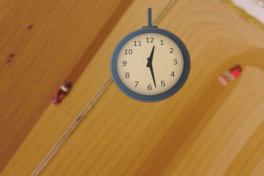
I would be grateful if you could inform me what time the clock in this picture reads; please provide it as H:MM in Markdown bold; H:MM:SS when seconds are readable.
**12:28**
